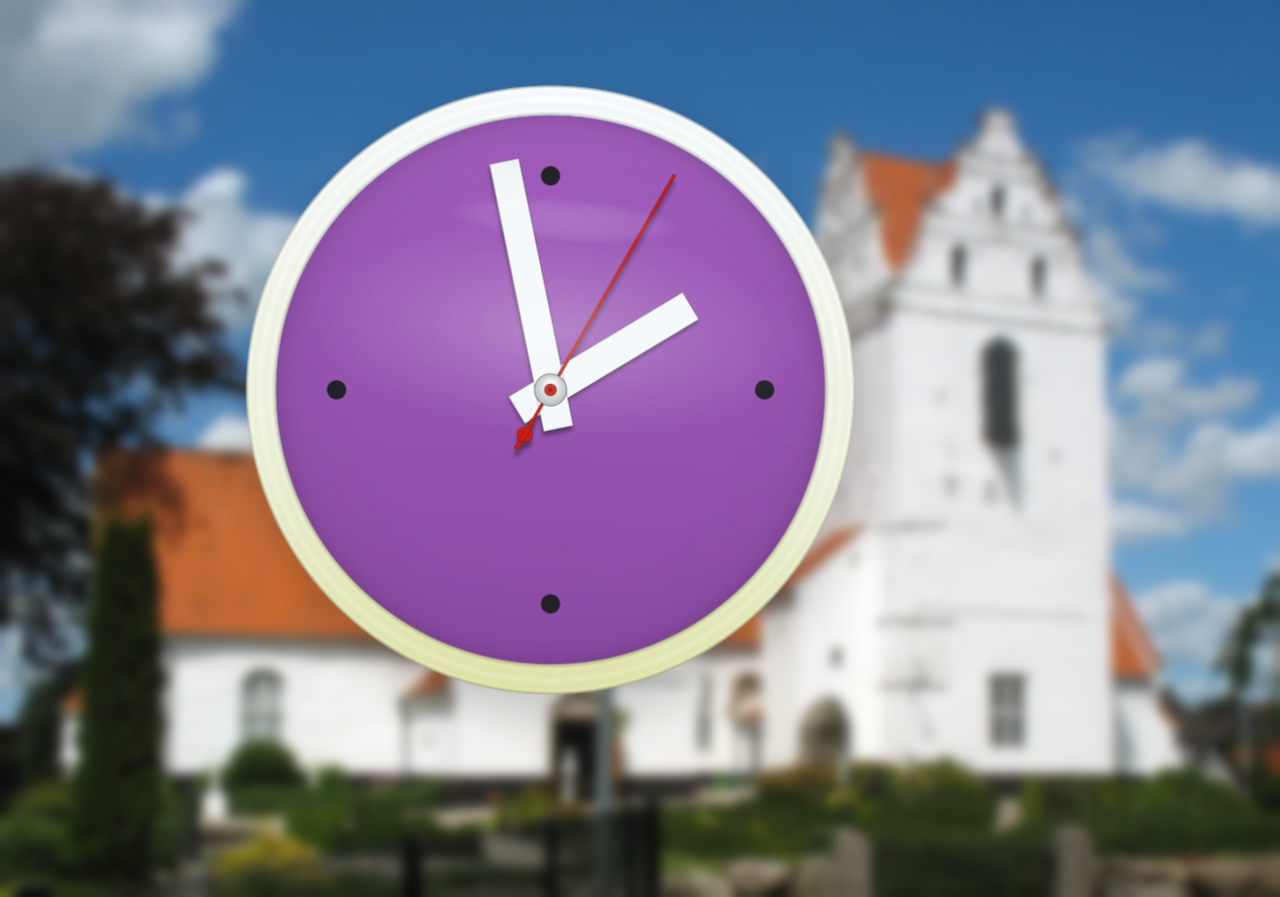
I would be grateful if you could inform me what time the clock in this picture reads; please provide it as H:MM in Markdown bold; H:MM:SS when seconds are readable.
**1:58:05**
